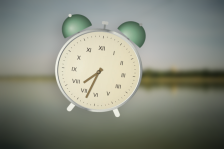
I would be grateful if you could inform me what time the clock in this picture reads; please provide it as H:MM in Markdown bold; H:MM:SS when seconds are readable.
**7:33**
